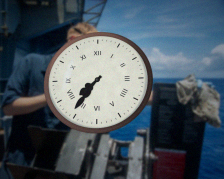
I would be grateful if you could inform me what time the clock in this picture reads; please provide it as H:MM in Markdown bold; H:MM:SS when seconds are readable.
**7:36**
